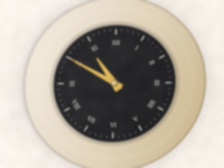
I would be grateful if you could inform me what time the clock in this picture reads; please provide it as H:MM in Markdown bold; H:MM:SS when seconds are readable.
**10:50**
